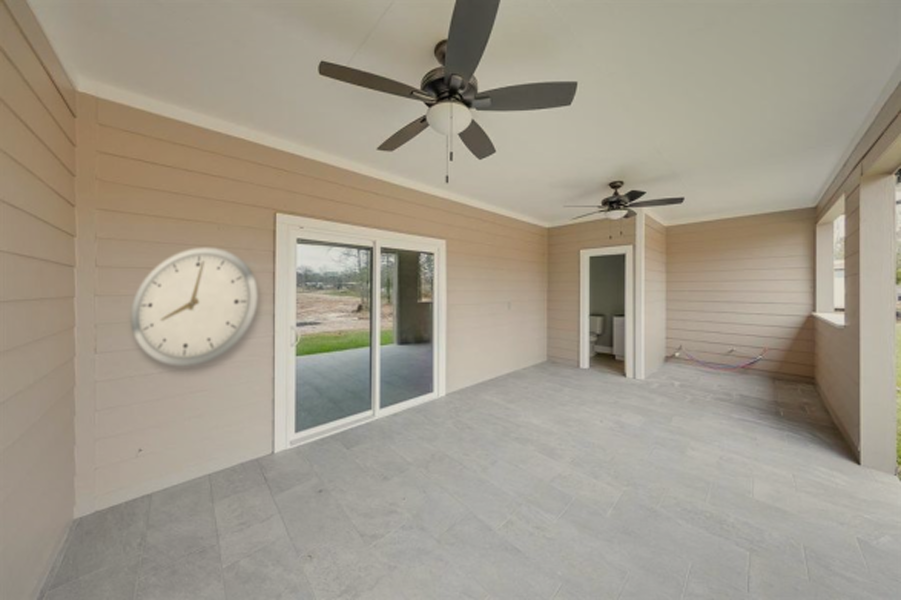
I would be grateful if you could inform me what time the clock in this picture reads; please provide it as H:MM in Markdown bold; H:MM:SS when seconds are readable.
**8:01**
